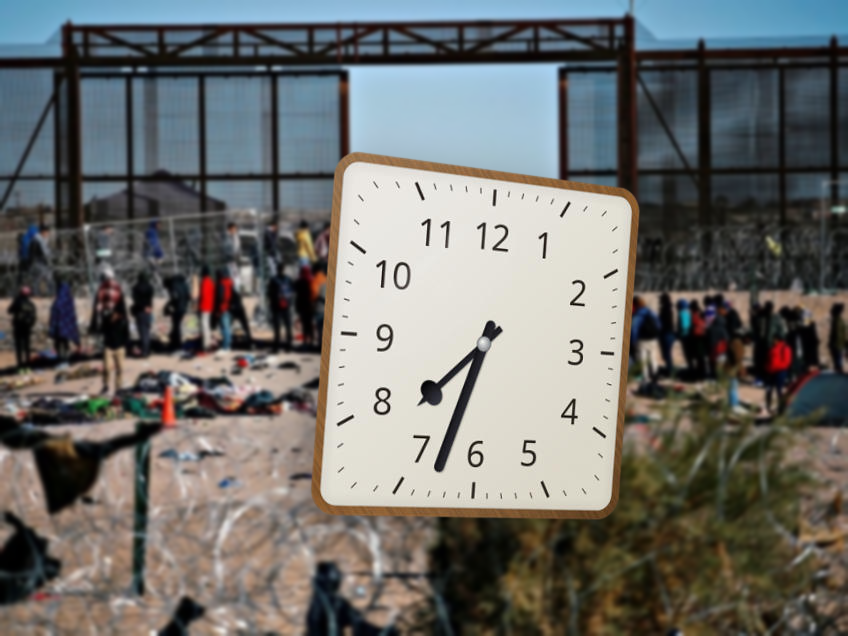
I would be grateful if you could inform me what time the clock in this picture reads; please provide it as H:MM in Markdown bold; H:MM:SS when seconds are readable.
**7:33**
